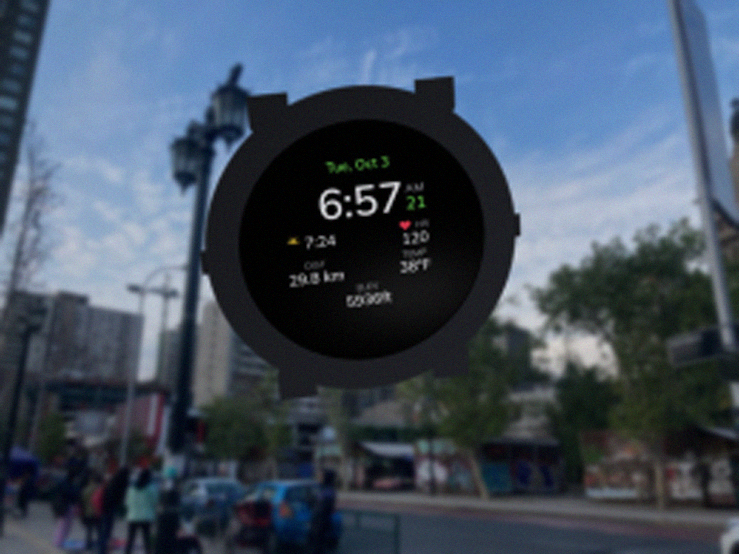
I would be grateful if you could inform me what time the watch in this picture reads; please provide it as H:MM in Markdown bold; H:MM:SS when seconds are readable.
**6:57**
